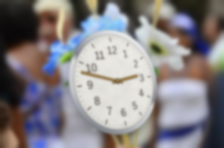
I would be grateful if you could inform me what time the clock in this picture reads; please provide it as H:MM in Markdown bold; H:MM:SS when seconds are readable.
**2:48**
